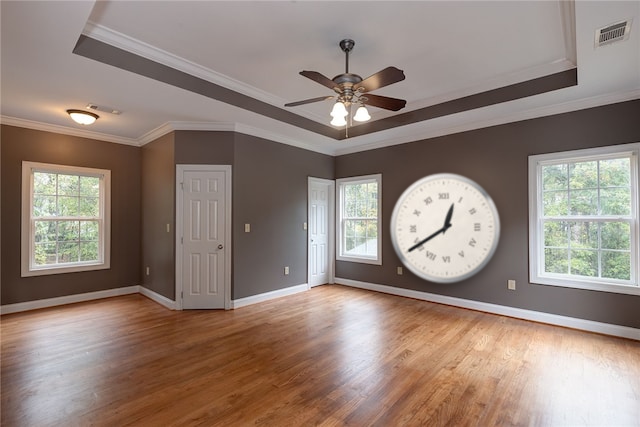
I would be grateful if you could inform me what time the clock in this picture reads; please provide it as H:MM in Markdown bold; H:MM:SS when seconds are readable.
**12:40**
